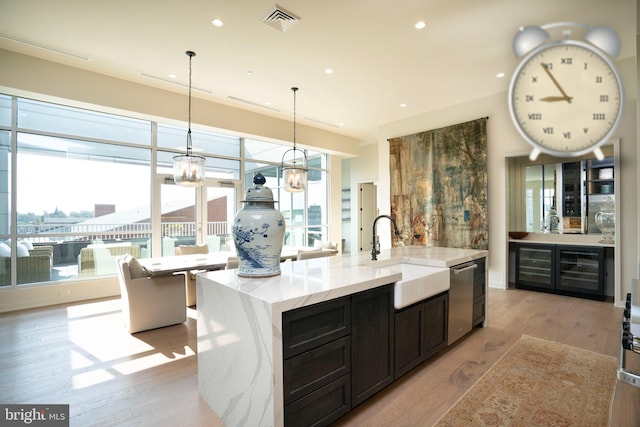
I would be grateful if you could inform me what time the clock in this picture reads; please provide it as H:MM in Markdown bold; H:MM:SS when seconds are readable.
**8:54**
